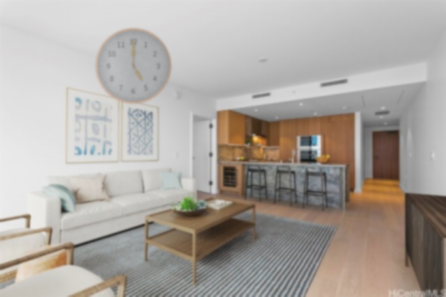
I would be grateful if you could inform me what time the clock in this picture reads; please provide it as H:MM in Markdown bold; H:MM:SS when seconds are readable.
**5:00**
